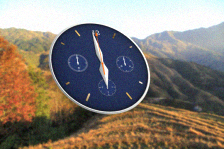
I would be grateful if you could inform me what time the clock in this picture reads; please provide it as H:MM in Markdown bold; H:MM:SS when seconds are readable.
**5:59**
